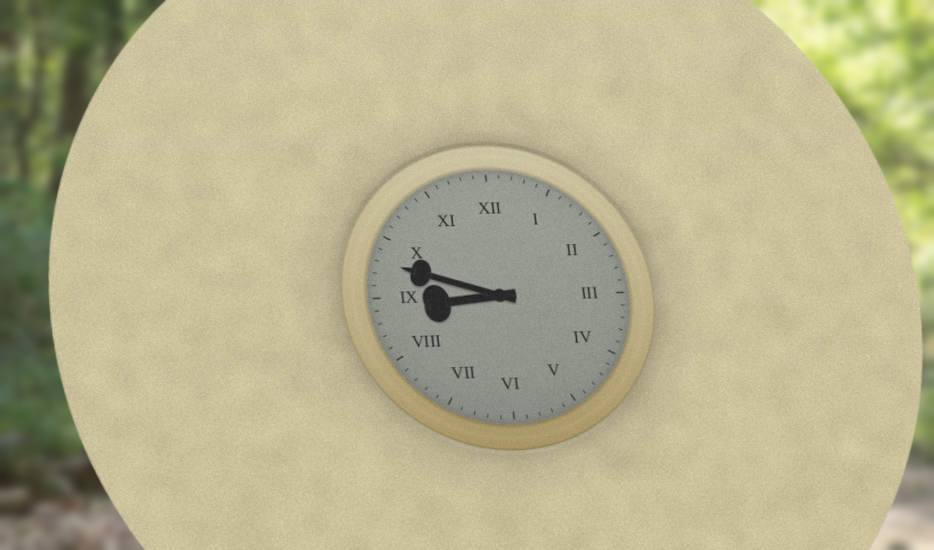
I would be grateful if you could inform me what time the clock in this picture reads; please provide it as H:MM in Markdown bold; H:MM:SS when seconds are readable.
**8:48**
